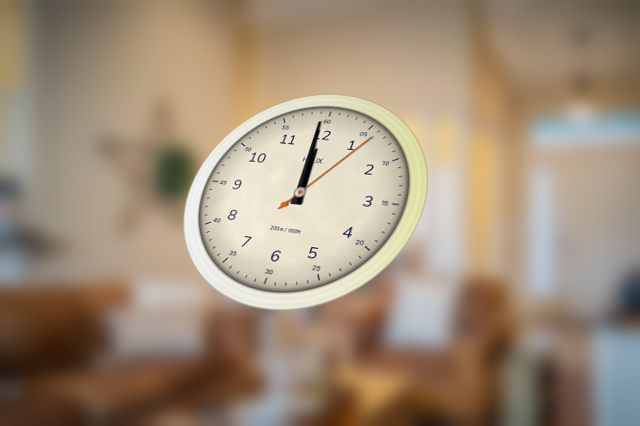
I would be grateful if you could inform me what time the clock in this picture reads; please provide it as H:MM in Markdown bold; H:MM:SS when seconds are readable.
**11:59:06**
